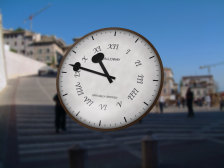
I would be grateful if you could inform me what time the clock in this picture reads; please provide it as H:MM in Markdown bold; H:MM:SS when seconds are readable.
**10:47**
